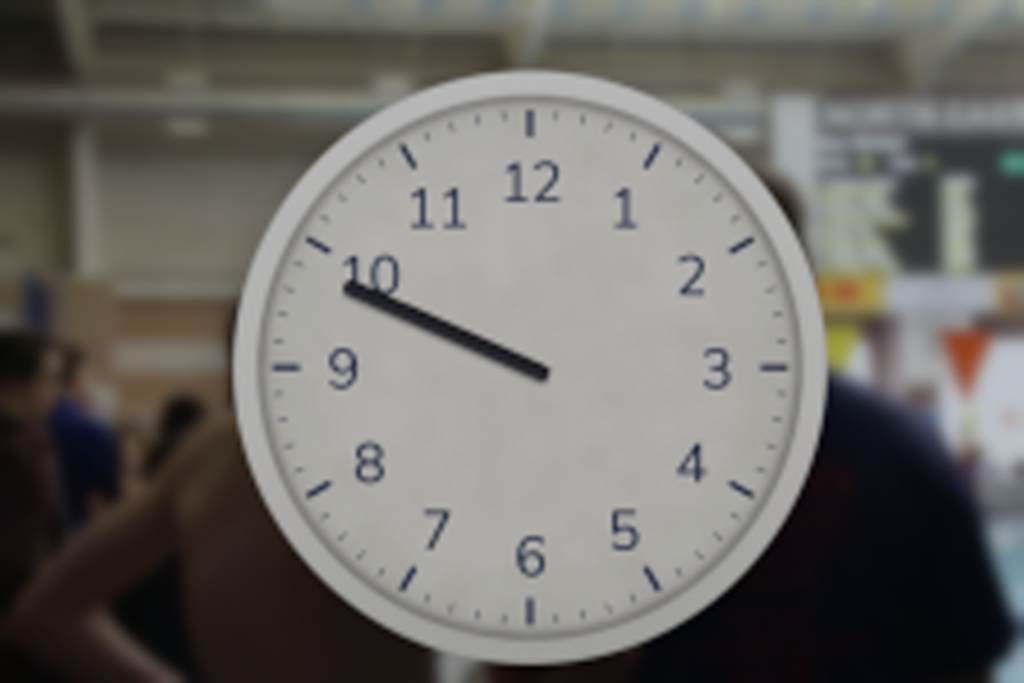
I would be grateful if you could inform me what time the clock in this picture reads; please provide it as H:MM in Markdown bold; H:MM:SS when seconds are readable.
**9:49**
